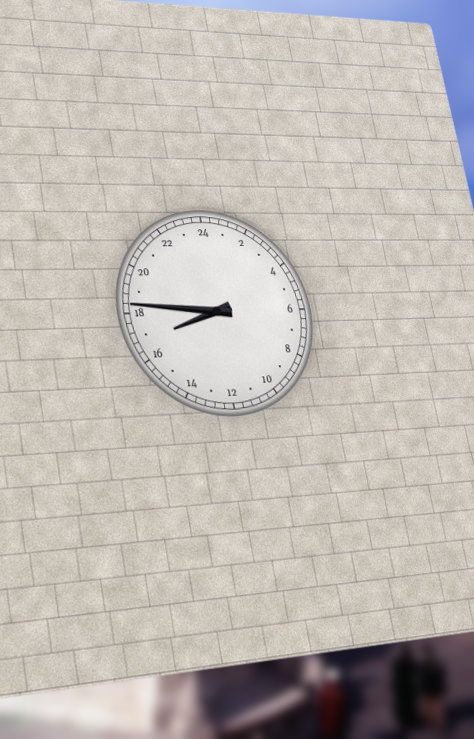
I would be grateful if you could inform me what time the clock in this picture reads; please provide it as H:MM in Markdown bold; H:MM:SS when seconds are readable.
**16:46**
